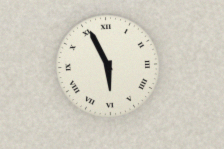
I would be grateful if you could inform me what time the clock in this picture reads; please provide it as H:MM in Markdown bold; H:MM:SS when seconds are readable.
**5:56**
